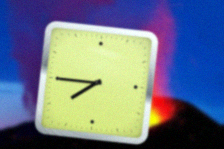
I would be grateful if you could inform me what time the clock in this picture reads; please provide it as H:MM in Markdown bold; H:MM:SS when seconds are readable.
**7:45**
